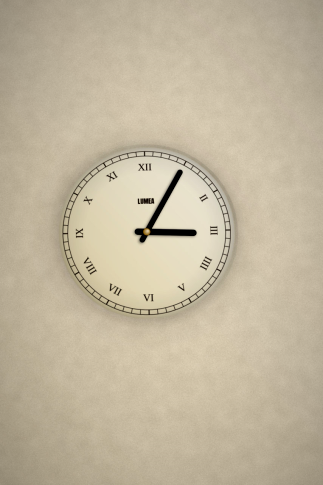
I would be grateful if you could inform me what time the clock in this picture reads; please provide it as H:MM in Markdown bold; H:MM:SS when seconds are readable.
**3:05**
